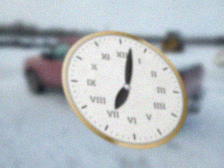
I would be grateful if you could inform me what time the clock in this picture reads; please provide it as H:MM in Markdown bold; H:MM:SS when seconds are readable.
**7:02**
